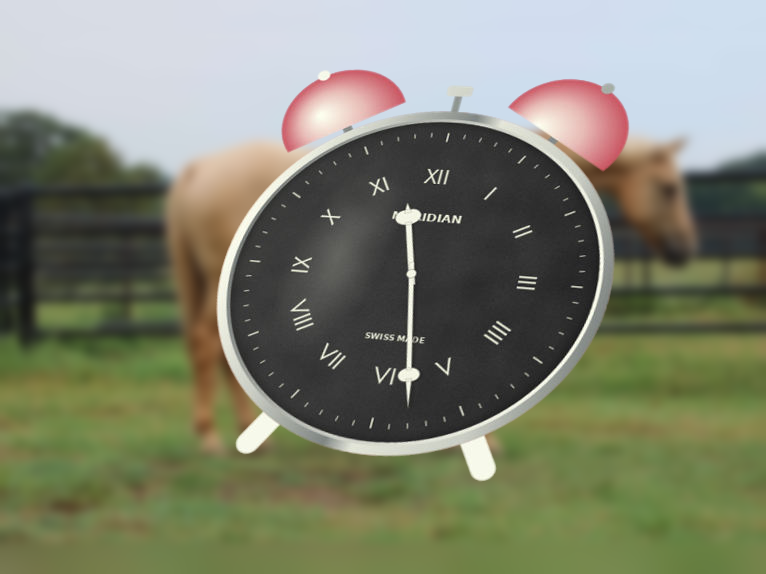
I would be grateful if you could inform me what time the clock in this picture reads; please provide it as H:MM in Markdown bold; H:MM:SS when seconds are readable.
**11:28**
